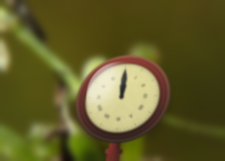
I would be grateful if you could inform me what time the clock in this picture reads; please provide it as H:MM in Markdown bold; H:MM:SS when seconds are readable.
**12:00**
